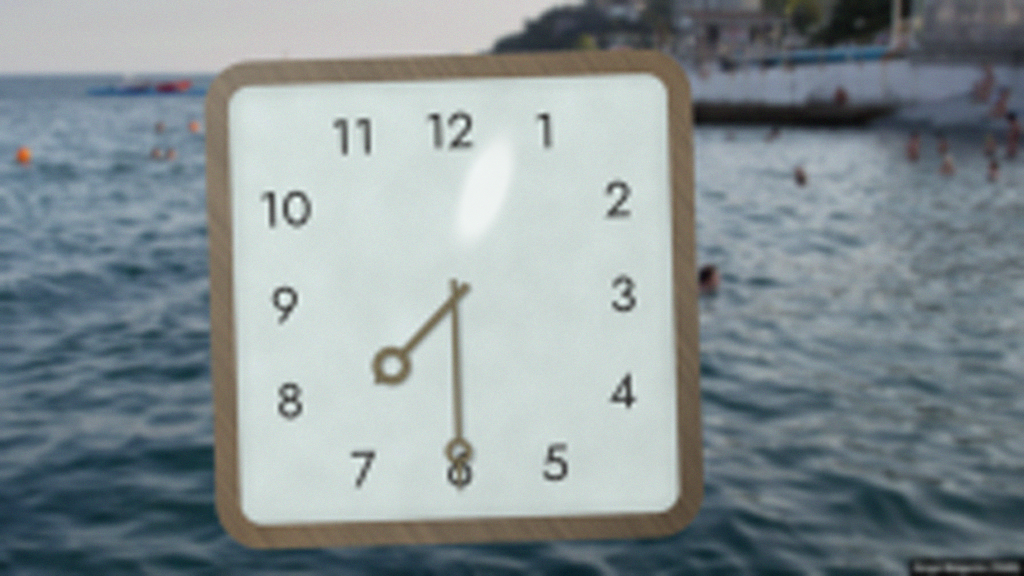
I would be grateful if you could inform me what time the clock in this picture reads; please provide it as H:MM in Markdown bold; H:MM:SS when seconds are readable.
**7:30**
